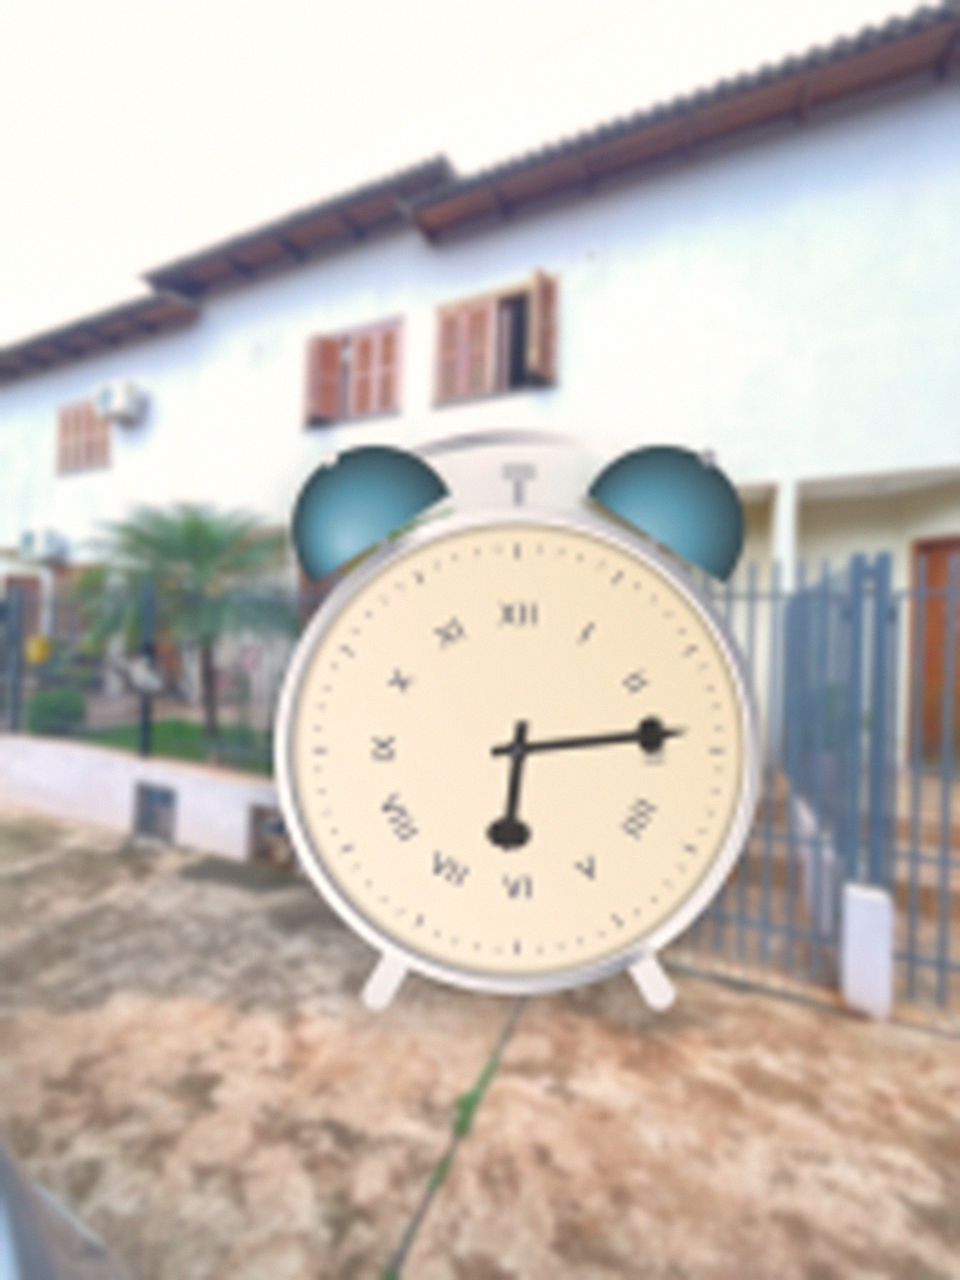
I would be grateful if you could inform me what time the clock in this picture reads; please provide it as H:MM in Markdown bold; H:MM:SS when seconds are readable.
**6:14**
